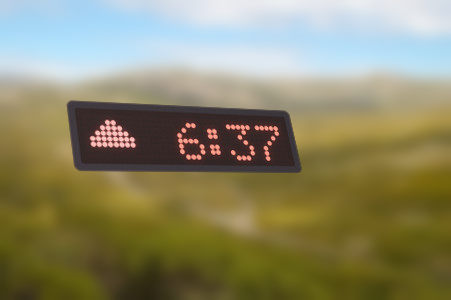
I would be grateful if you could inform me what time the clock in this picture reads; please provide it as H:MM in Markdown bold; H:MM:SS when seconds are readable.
**6:37**
